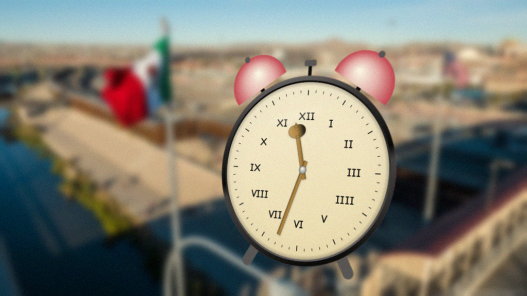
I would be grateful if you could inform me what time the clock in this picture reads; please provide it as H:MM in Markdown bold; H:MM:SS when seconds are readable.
**11:33**
